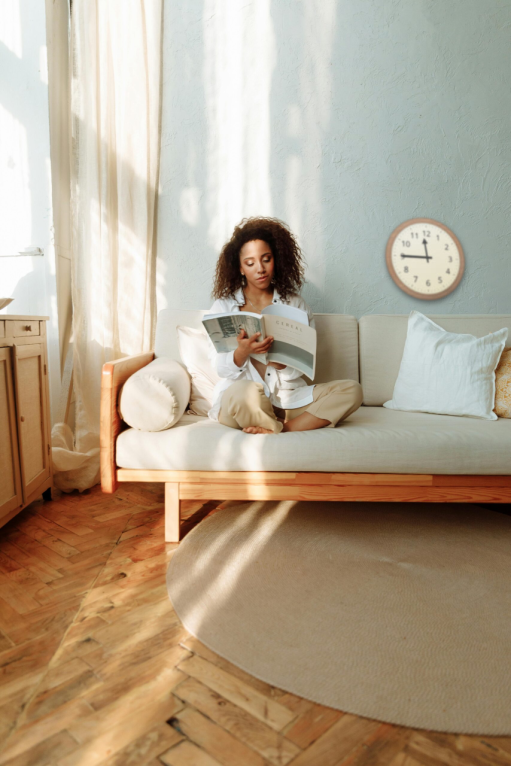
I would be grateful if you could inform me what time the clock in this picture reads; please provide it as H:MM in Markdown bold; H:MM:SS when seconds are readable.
**11:45**
